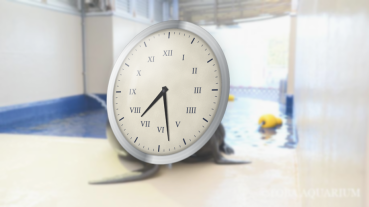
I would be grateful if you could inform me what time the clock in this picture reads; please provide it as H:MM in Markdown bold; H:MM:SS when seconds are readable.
**7:28**
